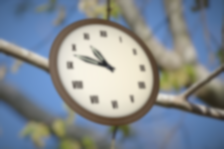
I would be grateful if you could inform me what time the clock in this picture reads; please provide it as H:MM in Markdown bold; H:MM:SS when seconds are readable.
**10:48**
